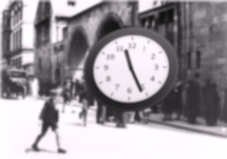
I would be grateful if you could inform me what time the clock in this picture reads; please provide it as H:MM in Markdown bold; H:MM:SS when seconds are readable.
**11:26**
